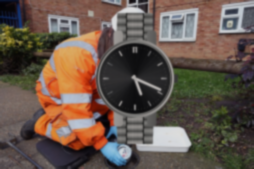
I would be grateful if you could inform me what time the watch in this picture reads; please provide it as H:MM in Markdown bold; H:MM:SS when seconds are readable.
**5:19**
